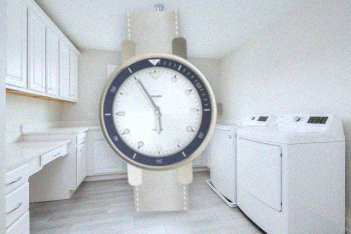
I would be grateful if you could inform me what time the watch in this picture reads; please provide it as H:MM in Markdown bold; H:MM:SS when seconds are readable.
**5:55**
